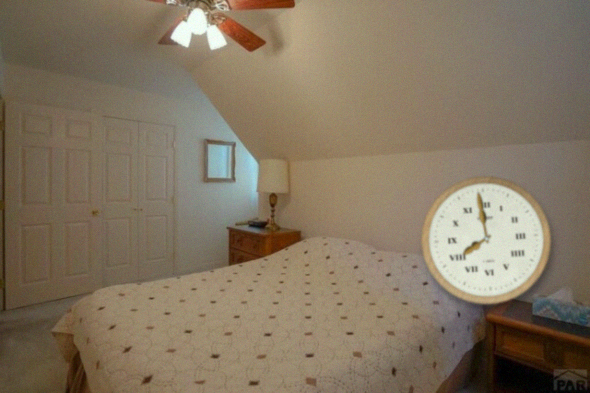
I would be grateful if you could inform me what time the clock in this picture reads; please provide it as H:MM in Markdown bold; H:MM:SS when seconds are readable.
**7:59**
